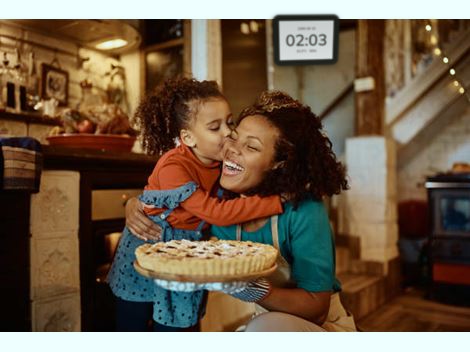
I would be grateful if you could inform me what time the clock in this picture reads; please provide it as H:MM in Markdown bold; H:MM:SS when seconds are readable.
**2:03**
